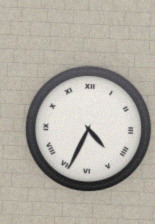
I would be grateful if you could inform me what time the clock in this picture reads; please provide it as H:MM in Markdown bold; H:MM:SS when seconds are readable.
**4:34**
